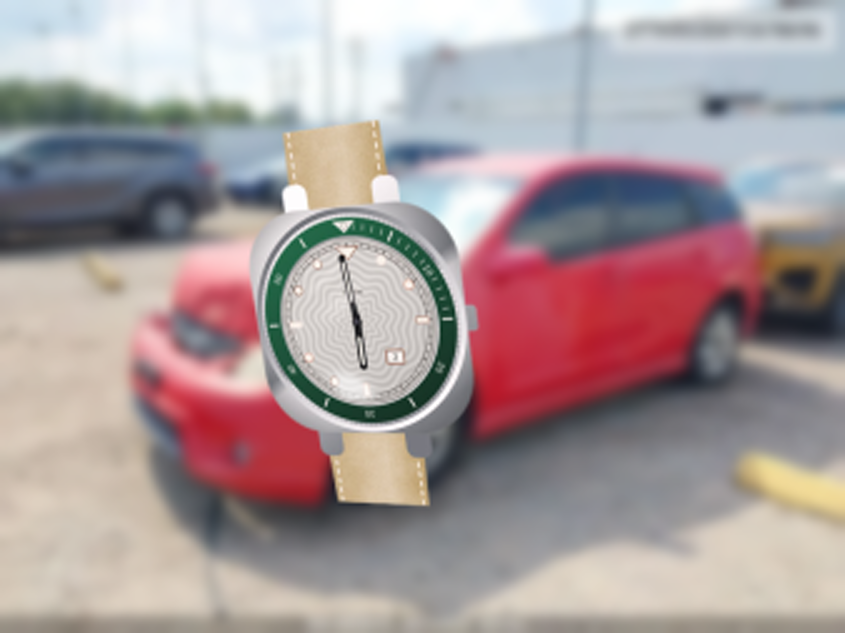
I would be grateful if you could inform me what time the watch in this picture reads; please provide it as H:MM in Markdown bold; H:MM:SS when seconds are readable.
**5:59**
